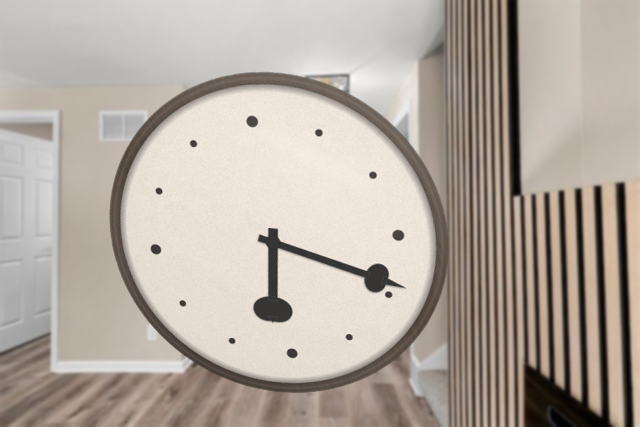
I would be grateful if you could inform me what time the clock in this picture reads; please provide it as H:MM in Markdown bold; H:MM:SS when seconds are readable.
**6:19**
